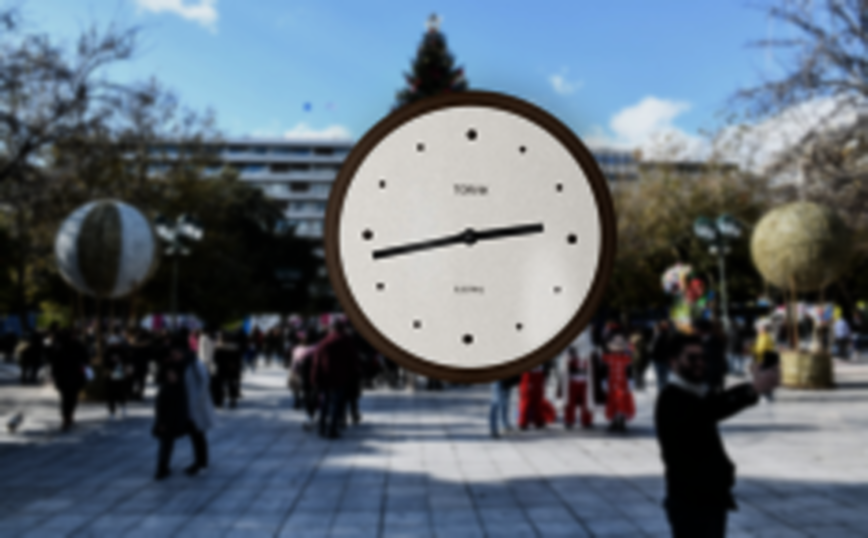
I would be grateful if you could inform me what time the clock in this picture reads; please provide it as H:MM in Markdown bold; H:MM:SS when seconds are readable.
**2:43**
